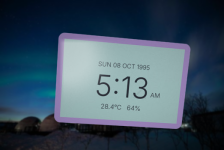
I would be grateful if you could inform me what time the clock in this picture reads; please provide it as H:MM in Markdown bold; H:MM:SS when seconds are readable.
**5:13**
